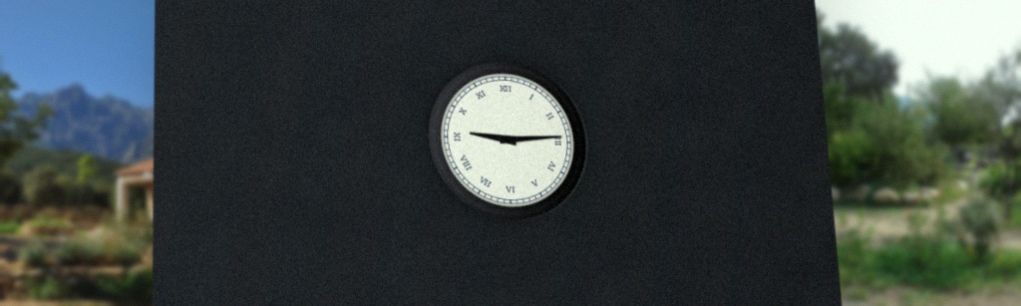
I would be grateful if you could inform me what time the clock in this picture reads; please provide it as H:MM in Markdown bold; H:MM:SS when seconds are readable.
**9:14**
